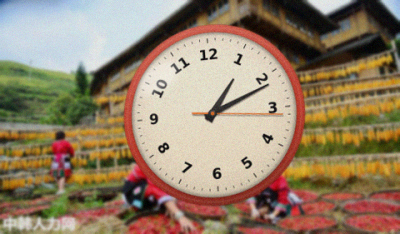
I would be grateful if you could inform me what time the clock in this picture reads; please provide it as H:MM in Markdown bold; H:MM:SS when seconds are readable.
**1:11:16**
